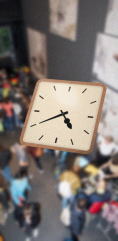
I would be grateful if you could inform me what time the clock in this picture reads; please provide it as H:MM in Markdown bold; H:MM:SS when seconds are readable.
**4:40**
